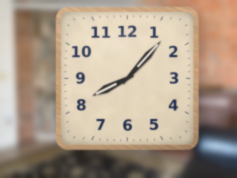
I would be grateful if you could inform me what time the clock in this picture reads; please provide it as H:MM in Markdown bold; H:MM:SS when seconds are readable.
**8:07**
